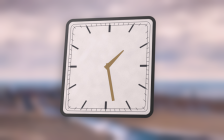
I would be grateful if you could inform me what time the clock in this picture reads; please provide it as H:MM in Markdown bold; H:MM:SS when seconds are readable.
**1:28**
